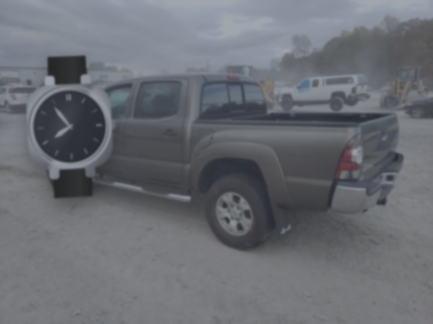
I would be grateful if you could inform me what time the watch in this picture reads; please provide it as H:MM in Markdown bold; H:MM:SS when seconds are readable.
**7:54**
